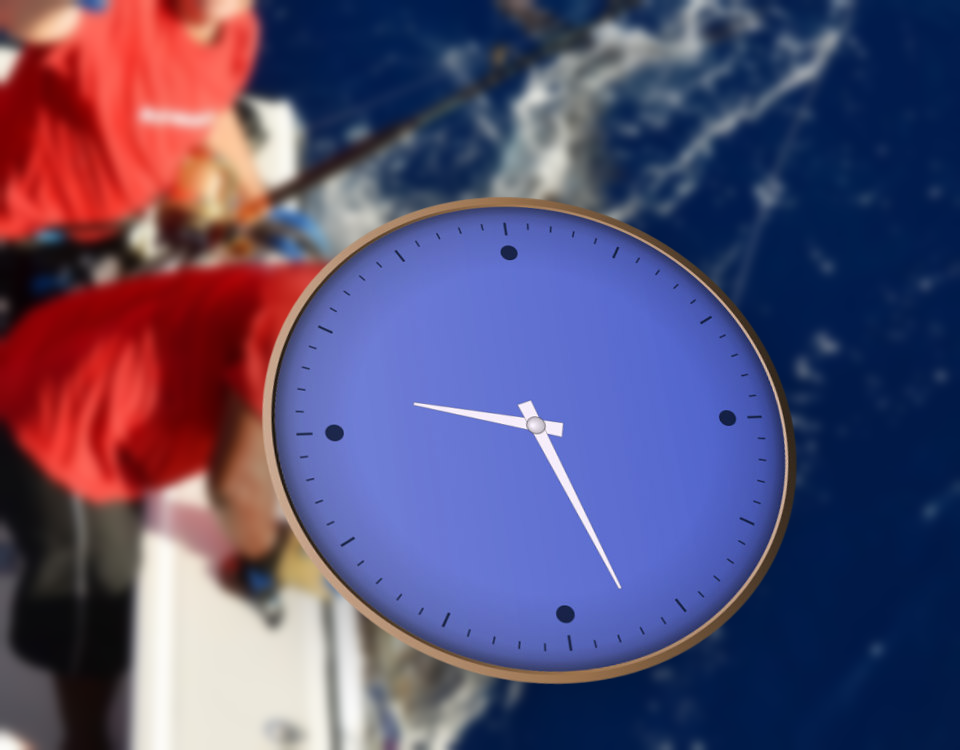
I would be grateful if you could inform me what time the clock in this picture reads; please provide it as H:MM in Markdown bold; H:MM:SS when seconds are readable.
**9:27**
